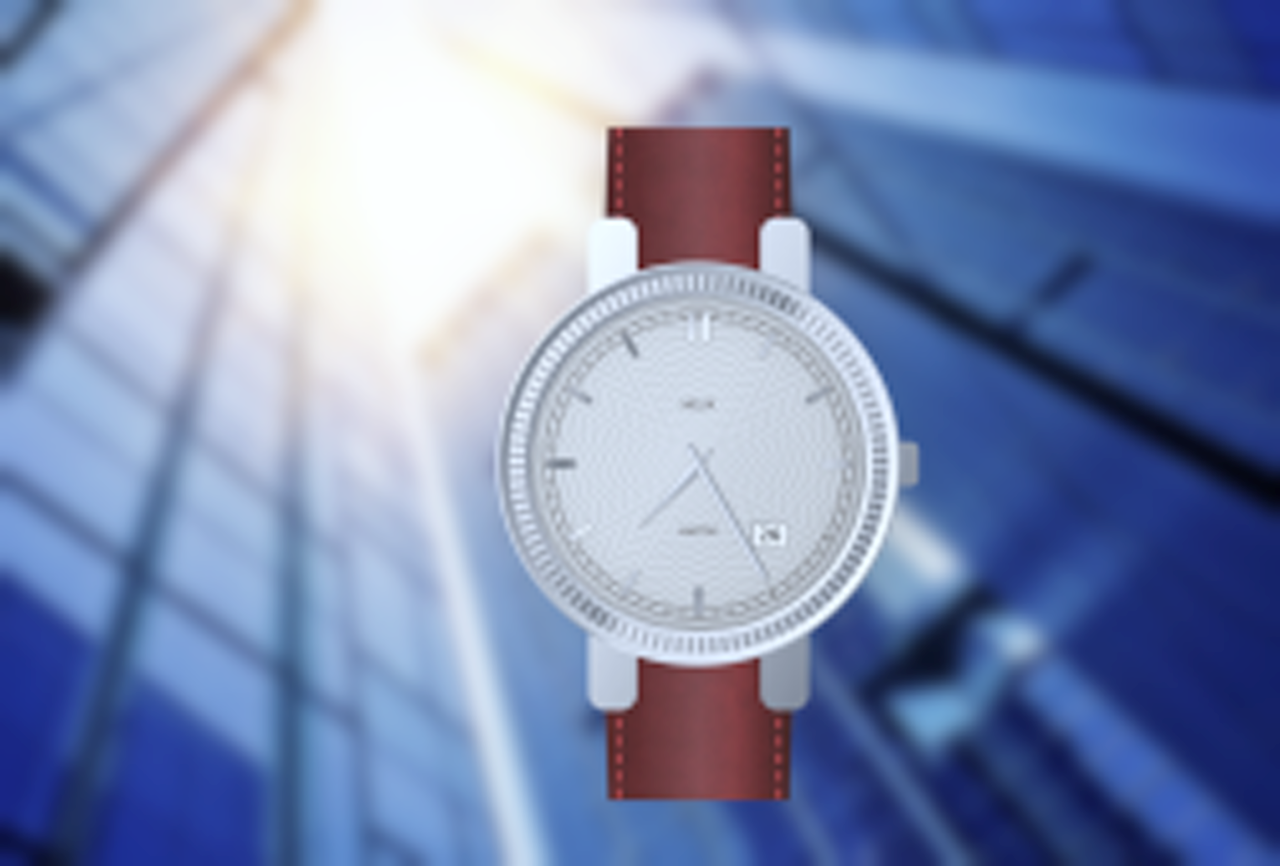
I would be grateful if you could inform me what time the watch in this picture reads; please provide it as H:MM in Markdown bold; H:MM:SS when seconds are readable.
**7:25**
